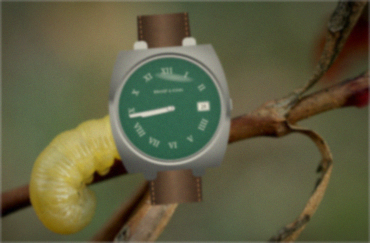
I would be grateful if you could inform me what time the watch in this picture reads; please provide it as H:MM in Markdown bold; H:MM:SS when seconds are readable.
**8:44**
